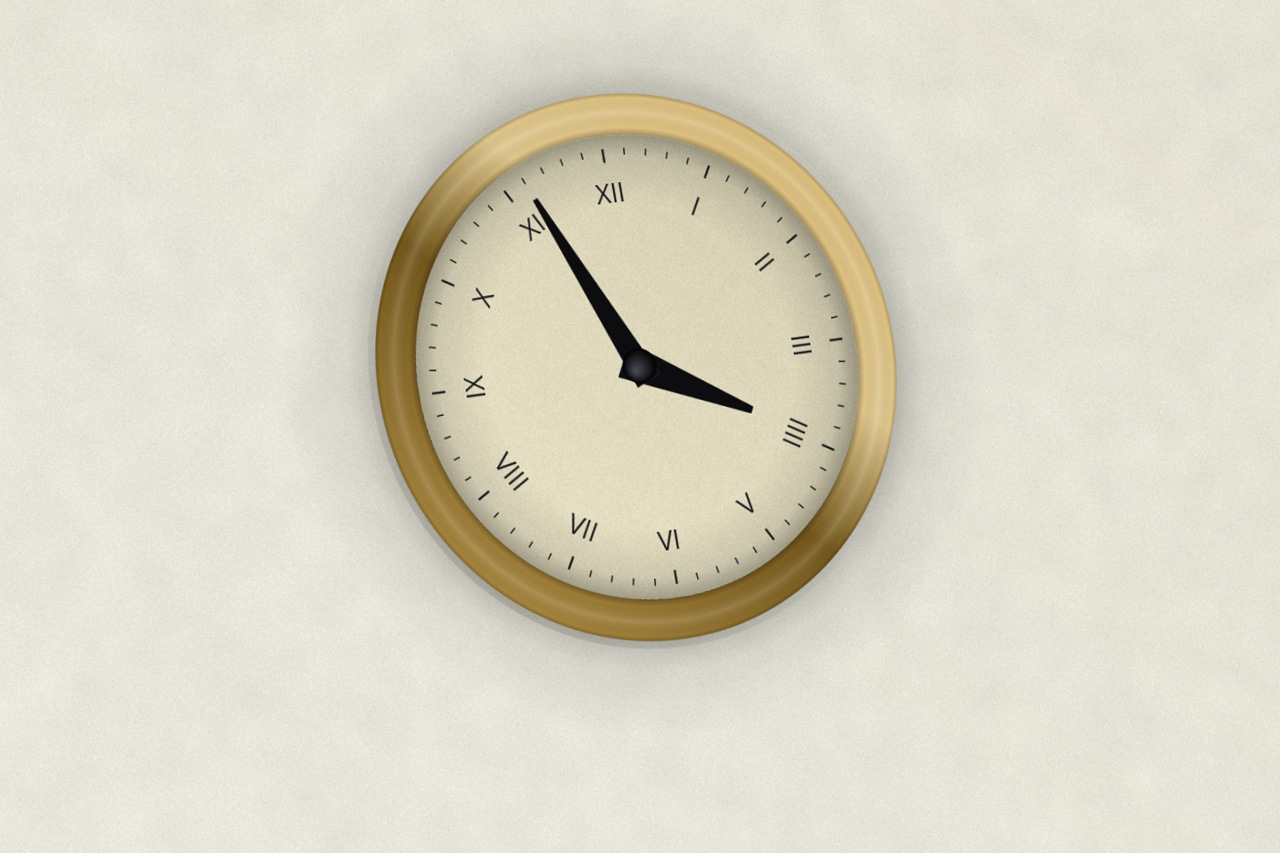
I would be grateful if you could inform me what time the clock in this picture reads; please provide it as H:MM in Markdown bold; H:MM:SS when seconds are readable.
**3:56**
